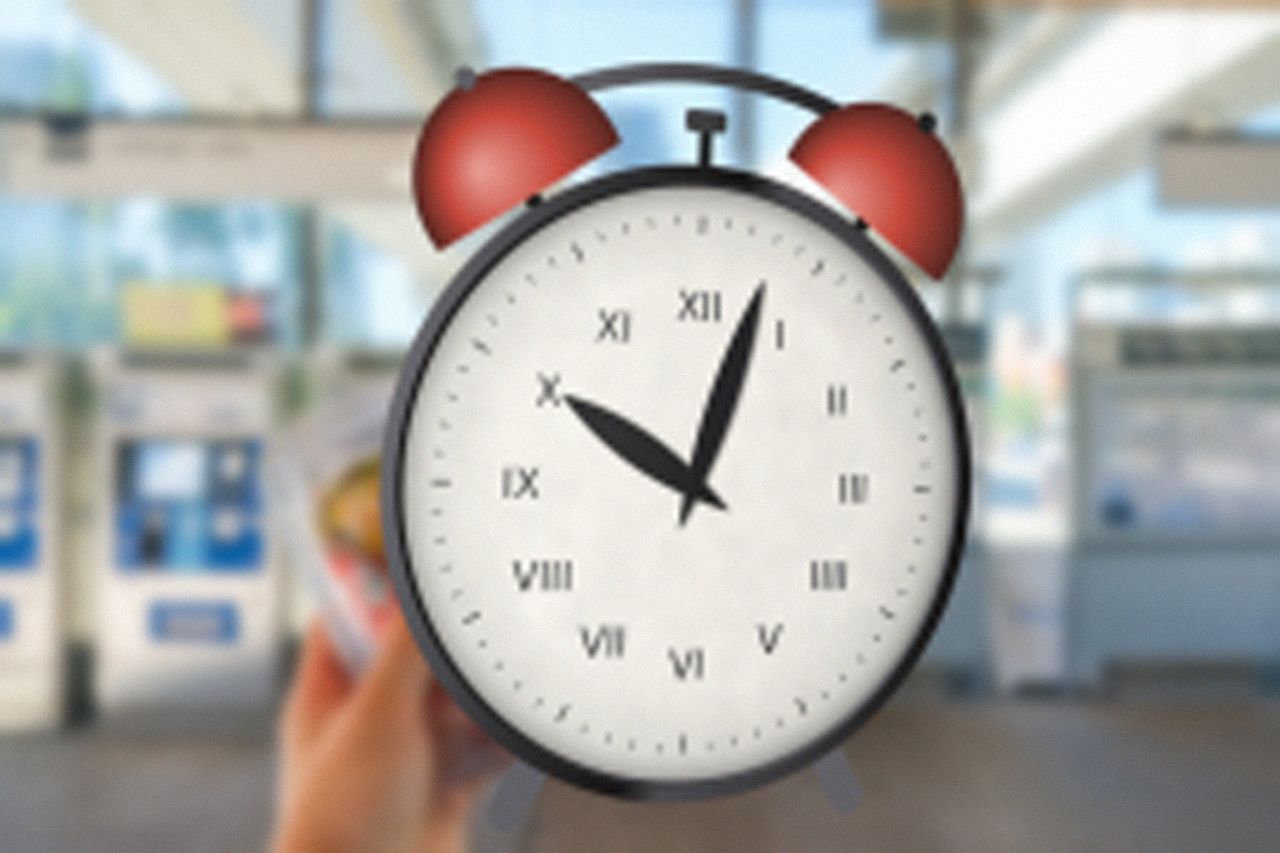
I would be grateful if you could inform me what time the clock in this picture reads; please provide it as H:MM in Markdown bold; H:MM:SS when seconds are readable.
**10:03**
